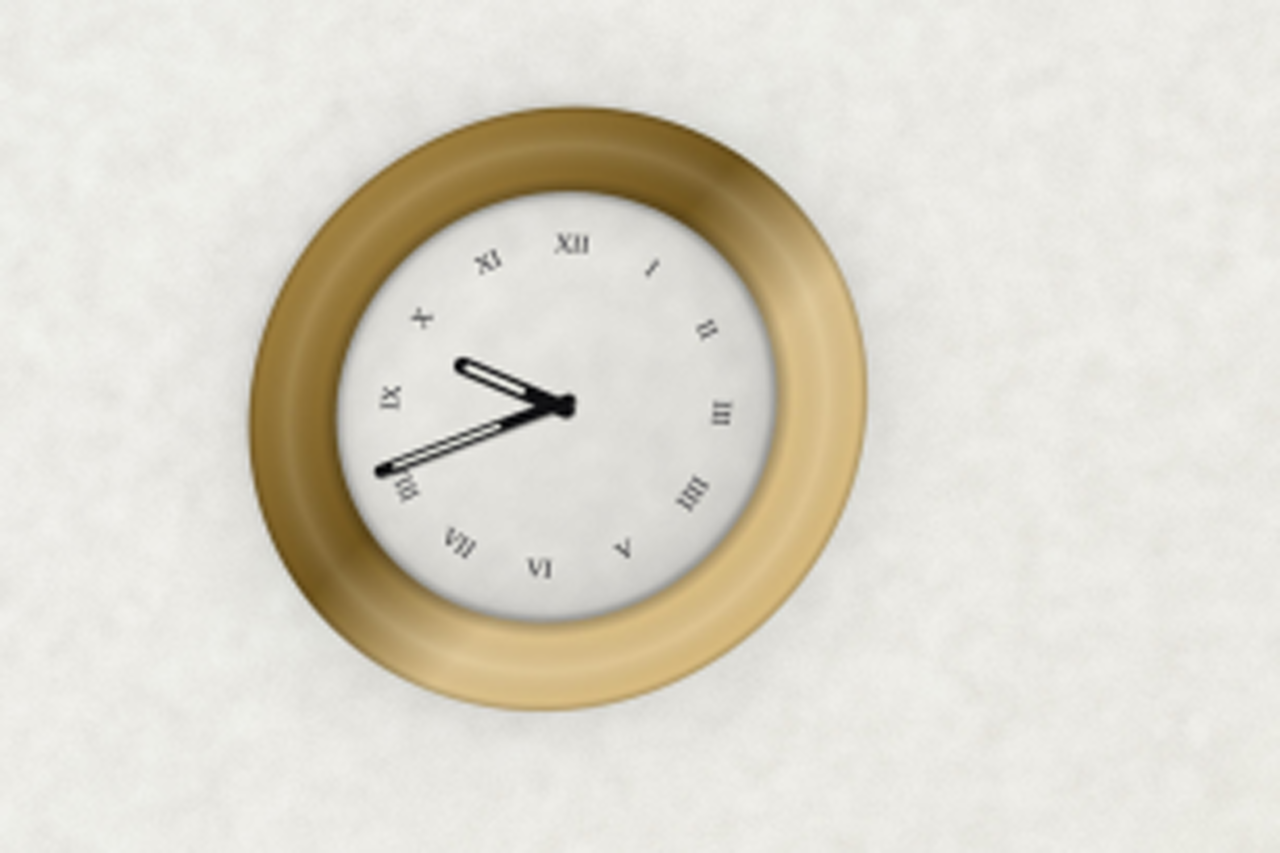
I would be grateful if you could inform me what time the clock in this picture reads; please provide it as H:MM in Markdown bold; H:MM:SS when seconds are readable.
**9:41**
